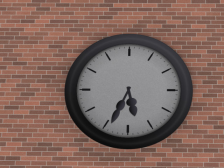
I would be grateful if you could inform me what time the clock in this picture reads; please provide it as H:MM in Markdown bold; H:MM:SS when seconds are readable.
**5:34**
